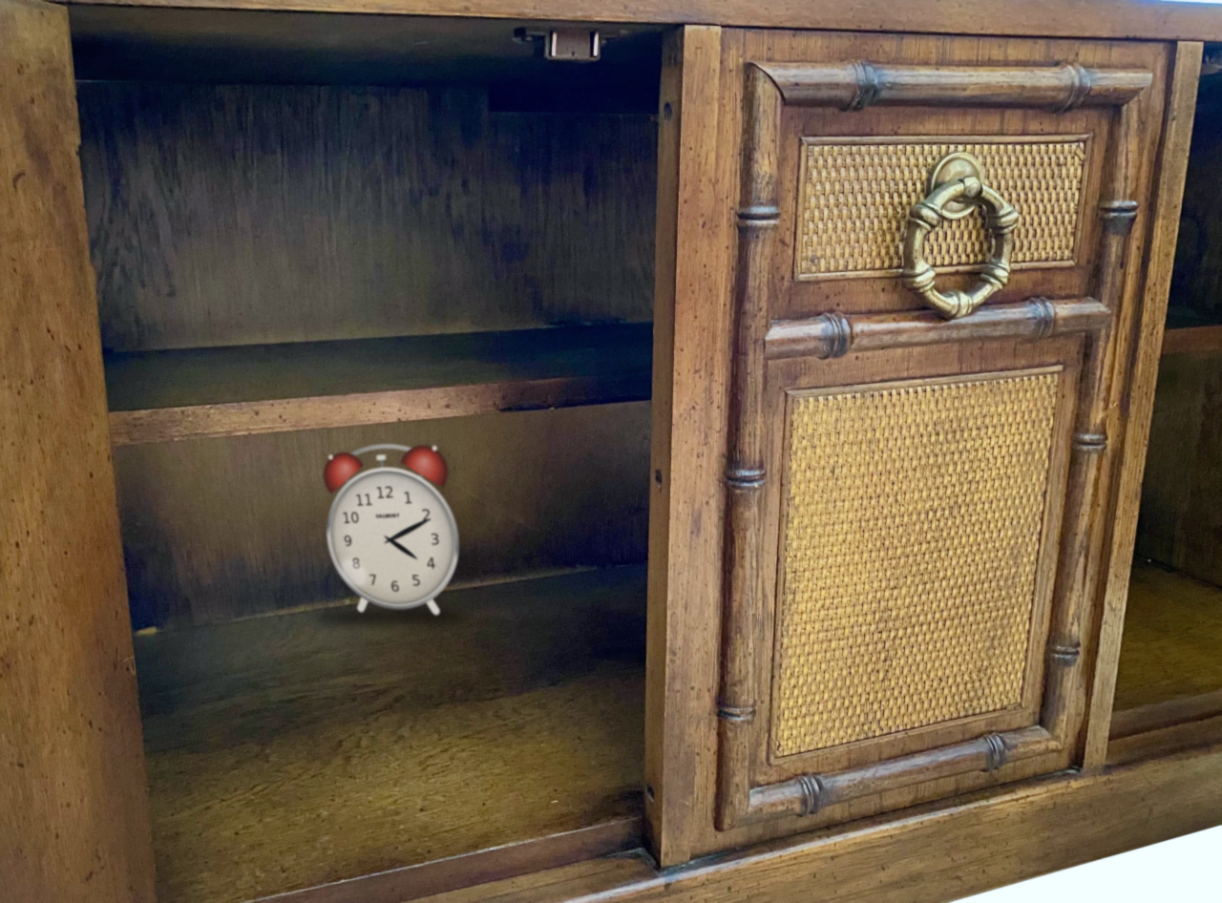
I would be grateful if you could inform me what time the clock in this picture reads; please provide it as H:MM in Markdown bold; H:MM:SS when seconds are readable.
**4:11**
